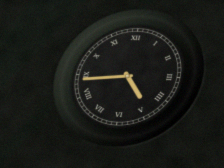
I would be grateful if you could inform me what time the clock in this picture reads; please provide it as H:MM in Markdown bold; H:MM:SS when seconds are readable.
**4:44**
